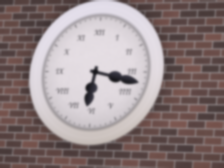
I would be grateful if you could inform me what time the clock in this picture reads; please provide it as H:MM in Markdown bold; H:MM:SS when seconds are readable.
**6:17**
